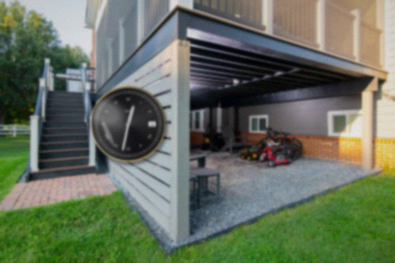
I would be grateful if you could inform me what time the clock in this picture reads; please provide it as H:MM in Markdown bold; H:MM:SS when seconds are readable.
**12:32**
